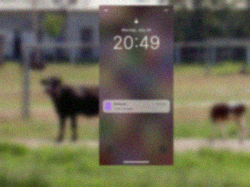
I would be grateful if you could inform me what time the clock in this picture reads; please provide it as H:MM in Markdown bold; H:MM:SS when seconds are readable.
**20:49**
